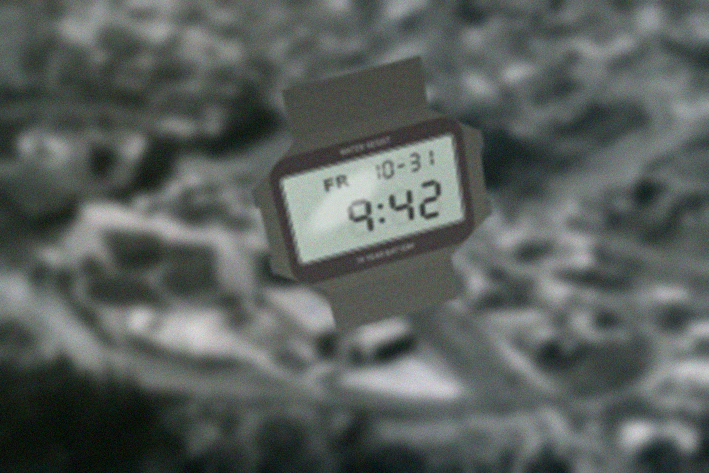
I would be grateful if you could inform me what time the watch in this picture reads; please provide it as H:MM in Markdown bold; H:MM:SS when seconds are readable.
**9:42**
